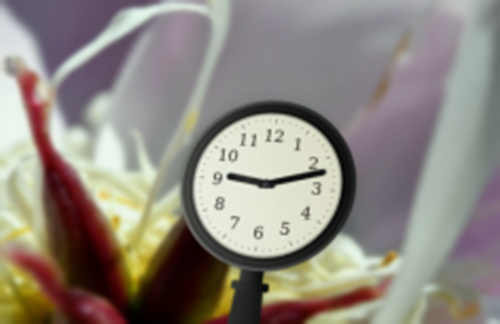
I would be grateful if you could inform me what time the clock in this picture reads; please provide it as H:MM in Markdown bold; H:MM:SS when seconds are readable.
**9:12**
